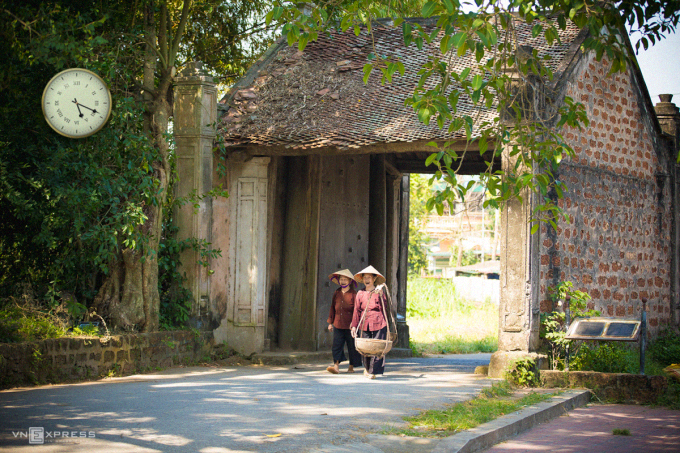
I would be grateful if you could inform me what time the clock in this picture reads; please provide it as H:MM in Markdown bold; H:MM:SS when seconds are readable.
**5:19**
